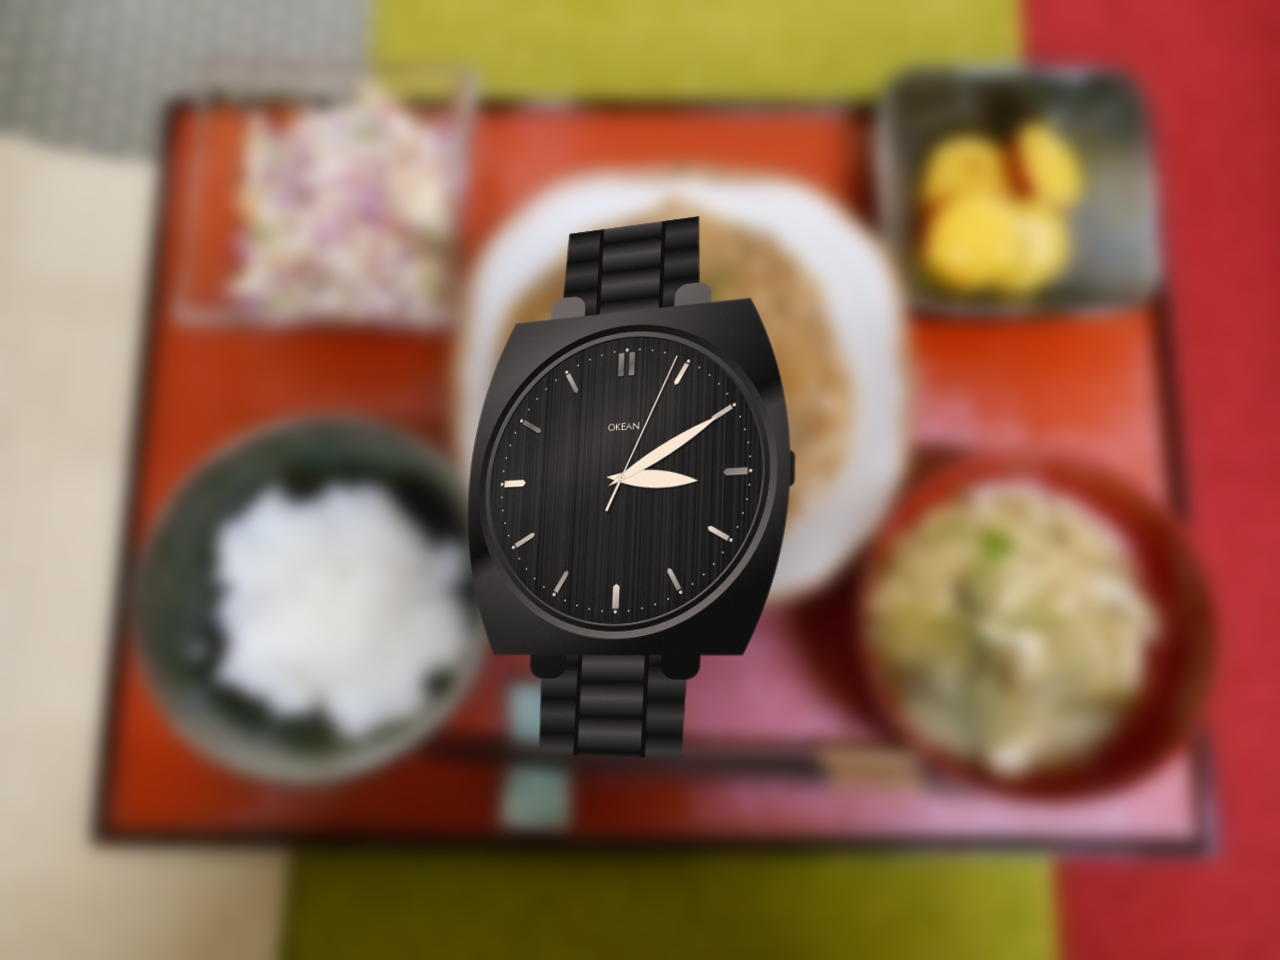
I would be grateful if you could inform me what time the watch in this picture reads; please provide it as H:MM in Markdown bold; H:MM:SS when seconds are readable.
**3:10:04**
